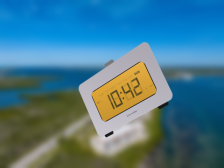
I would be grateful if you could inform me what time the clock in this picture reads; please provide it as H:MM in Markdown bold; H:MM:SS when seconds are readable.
**10:42**
